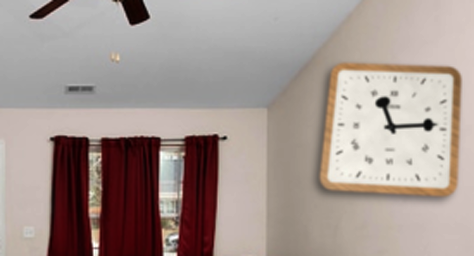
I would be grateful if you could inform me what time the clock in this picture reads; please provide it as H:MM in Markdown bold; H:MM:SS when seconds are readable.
**11:14**
